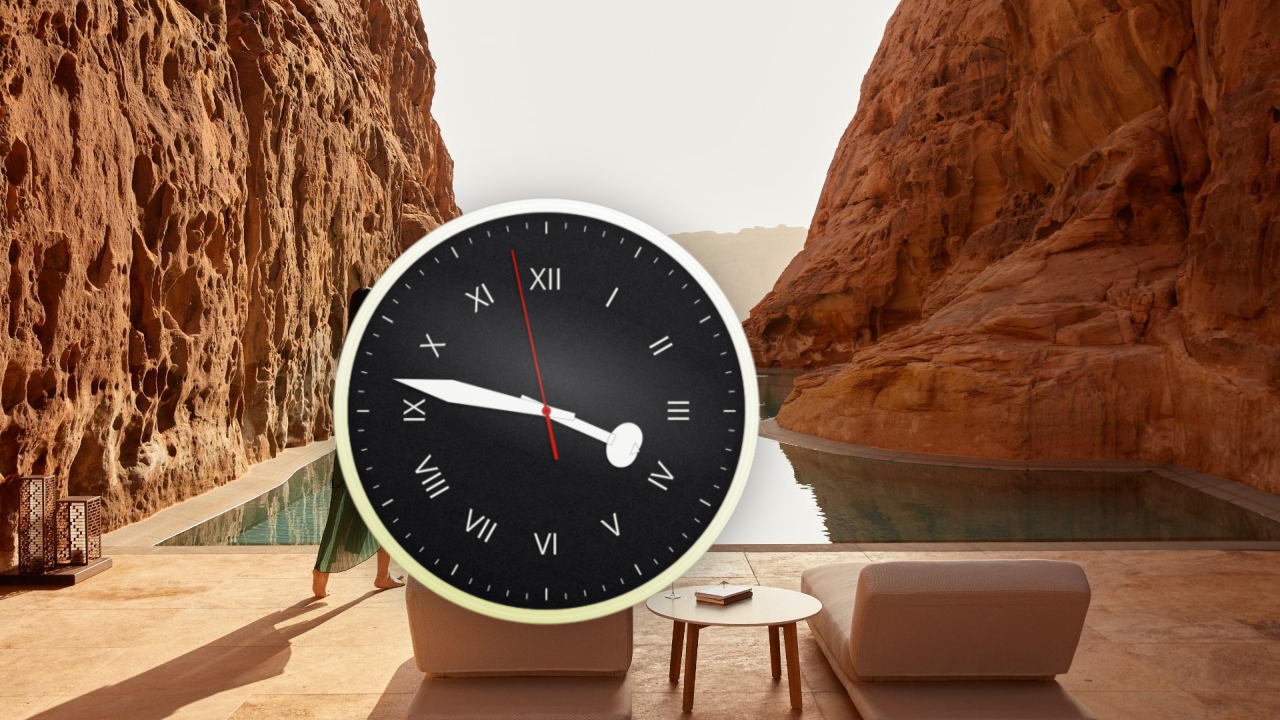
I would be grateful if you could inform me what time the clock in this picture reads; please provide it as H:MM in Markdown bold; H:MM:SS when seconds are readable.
**3:46:58**
